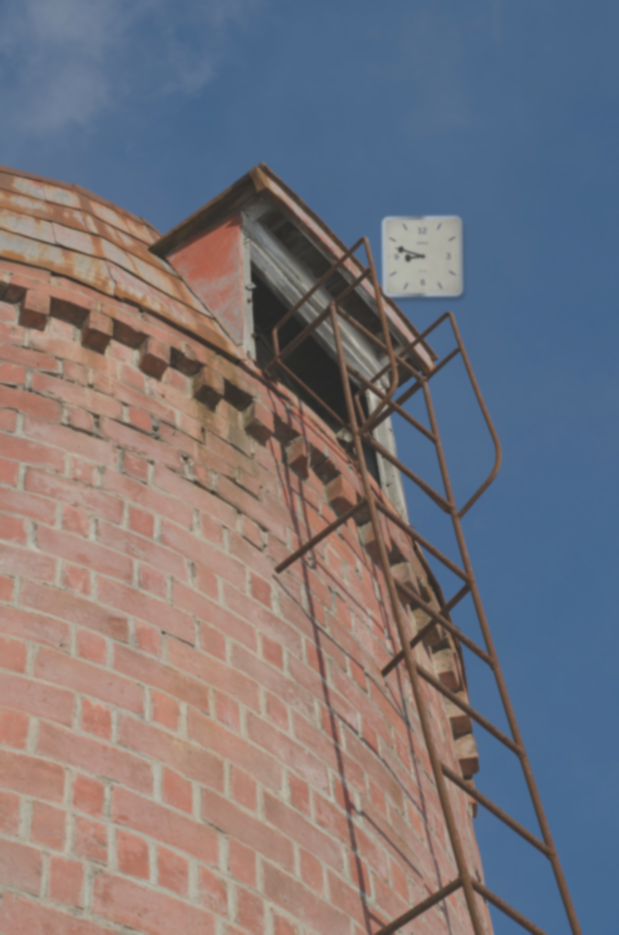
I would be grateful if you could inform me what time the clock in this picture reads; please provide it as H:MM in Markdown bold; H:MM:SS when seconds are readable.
**8:48**
